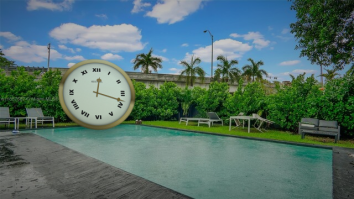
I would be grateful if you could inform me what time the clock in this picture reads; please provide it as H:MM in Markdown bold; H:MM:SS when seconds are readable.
**12:18**
